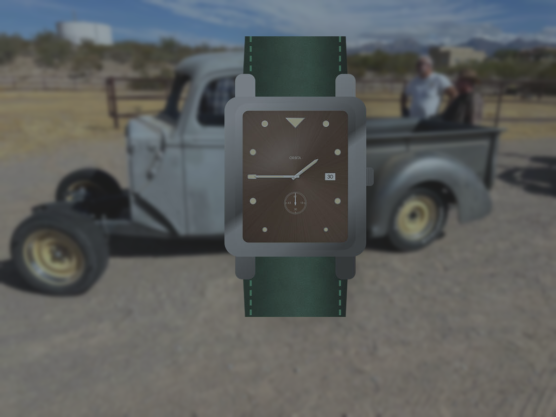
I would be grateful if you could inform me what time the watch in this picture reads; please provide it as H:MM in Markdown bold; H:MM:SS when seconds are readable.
**1:45**
